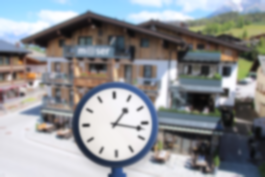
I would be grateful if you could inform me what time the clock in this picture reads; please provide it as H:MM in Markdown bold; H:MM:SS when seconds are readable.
**1:17**
